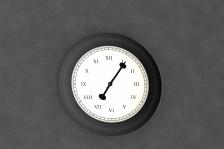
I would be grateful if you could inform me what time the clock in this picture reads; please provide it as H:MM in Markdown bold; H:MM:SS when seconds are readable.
**7:06**
